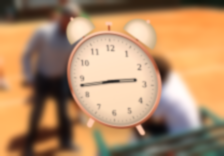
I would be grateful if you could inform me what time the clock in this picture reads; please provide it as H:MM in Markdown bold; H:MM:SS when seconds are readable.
**2:43**
